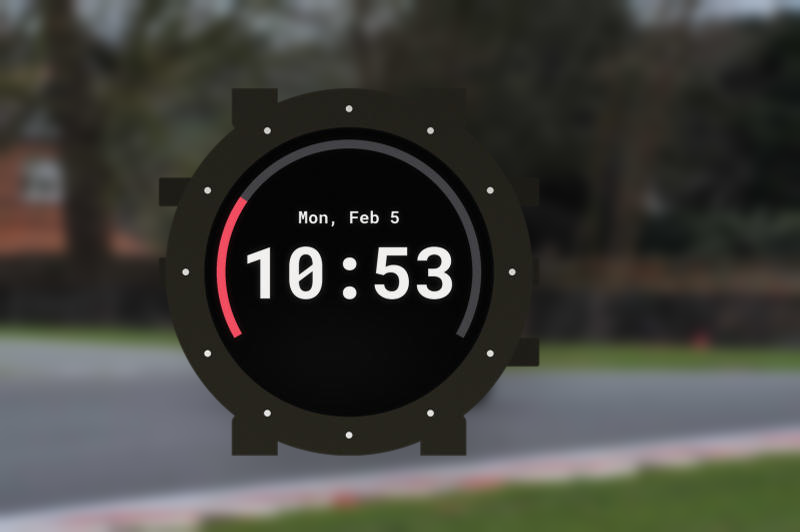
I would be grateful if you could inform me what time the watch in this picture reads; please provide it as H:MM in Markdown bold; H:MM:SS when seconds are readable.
**10:53**
